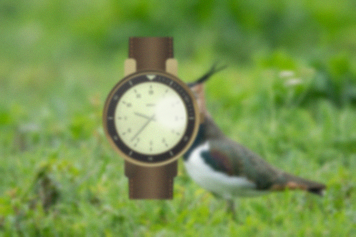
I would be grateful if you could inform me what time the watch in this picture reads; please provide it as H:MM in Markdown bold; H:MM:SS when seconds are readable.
**9:37**
